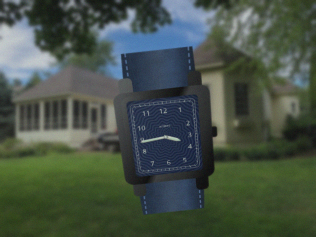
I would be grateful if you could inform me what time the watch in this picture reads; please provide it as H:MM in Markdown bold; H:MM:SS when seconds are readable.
**3:44**
